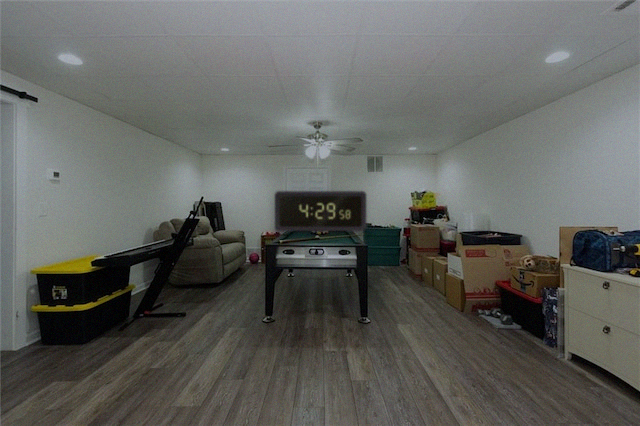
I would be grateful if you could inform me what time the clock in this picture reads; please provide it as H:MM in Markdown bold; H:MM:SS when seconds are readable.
**4:29**
